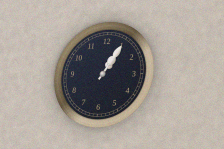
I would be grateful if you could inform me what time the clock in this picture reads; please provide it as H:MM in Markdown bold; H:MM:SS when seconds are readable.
**1:05**
